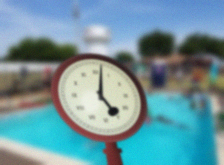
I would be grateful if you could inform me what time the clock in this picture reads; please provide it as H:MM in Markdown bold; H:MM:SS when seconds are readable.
**5:02**
